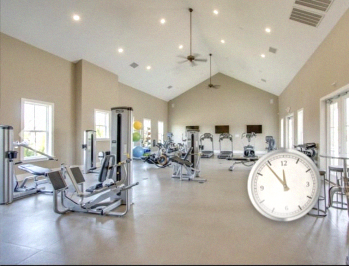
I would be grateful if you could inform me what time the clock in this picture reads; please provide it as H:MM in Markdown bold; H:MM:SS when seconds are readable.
**11:54**
